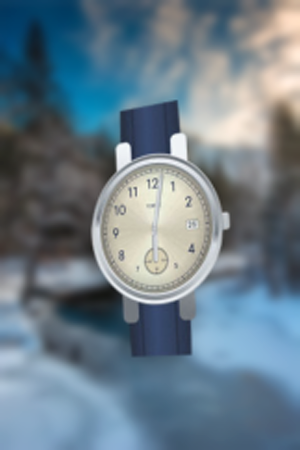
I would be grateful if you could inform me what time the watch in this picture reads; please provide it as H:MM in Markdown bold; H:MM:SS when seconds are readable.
**6:02**
